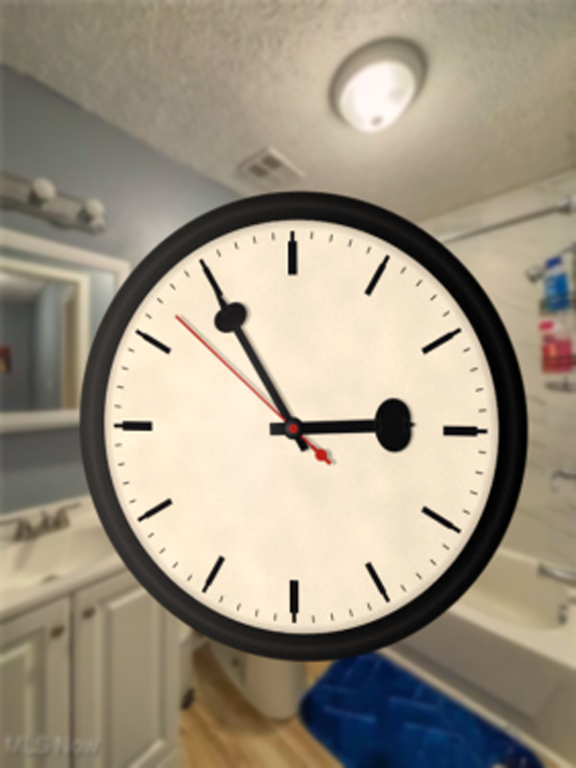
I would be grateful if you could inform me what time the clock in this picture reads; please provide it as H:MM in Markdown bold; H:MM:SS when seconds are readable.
**2:54:52**
